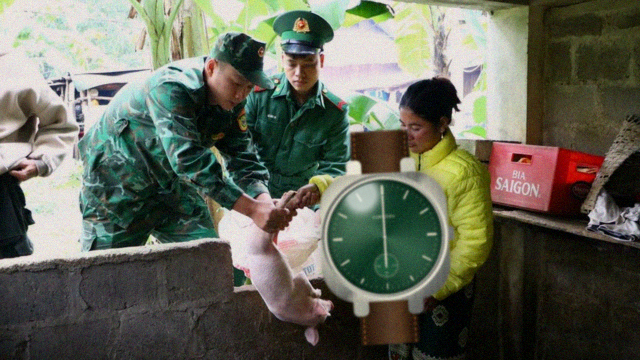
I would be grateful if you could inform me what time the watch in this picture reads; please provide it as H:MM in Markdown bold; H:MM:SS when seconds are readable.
**6:00**
